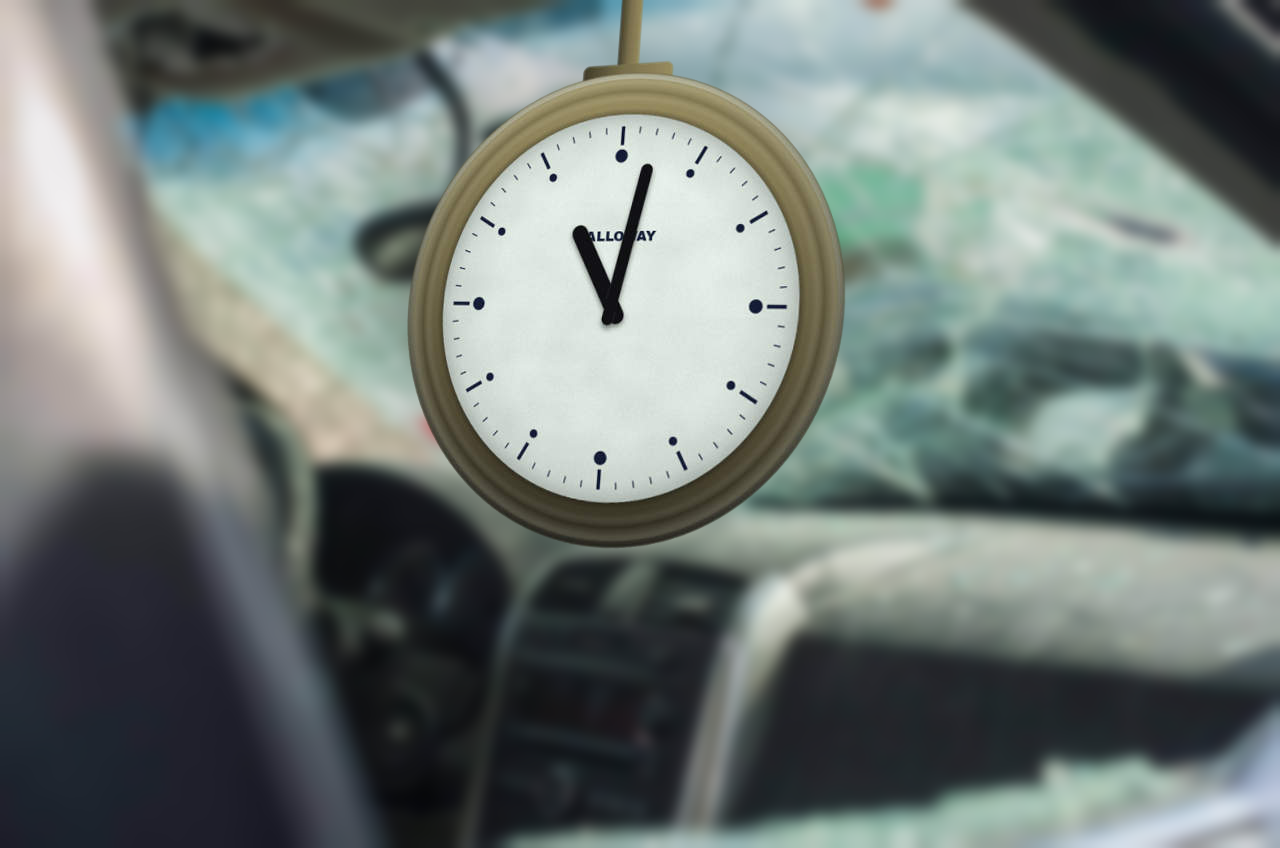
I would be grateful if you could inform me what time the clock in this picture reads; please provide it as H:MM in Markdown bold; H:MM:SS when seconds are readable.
**11:02**
